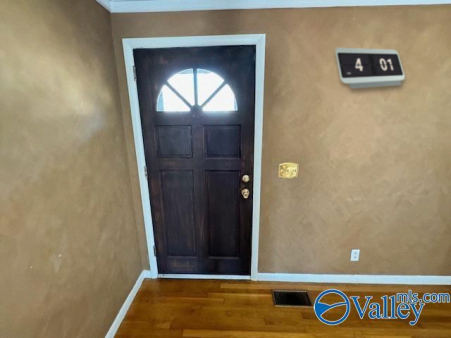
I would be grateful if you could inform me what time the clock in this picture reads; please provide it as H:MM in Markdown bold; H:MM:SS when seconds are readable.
**4:01**
